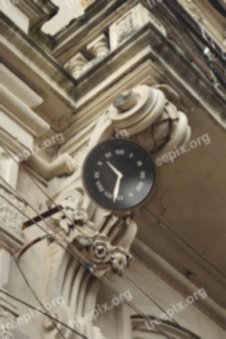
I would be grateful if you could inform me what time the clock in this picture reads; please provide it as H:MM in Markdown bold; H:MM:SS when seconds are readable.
**10:32**
